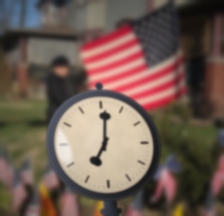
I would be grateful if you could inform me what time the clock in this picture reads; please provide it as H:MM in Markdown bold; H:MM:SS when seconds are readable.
**7:01**
